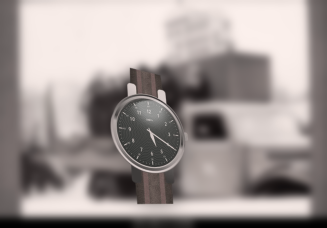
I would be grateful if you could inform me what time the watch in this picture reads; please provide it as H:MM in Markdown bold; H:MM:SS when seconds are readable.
**5:20**
